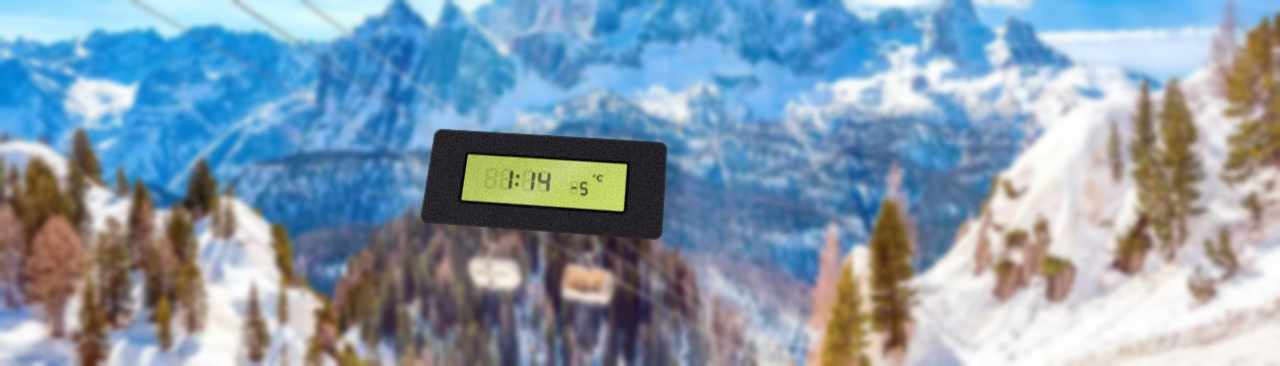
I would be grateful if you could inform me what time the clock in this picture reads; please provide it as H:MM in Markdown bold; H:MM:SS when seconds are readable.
**1:14**
